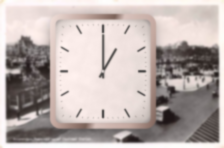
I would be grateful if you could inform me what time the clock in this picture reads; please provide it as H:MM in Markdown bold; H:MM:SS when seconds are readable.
**1:00**
